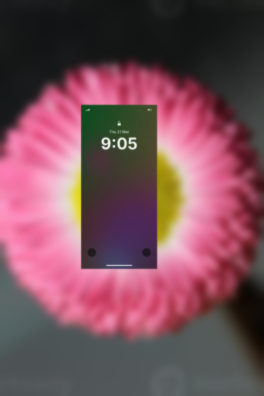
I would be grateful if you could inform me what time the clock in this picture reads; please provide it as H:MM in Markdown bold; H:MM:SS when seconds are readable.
**9:05**
